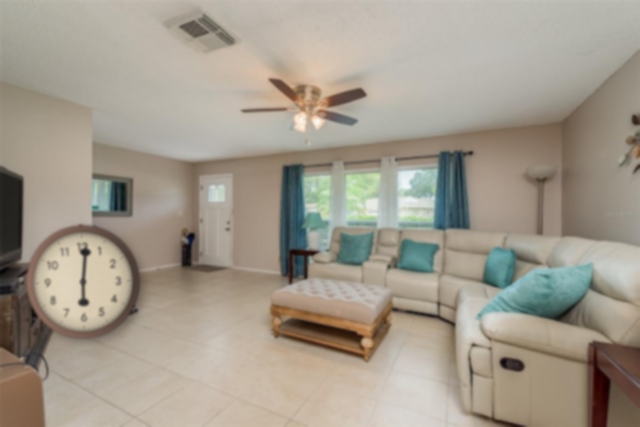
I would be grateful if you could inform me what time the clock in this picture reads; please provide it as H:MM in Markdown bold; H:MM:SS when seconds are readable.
**6:01**
